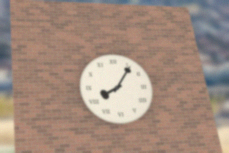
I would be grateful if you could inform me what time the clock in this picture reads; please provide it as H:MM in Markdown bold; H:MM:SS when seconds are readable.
**8:06**
